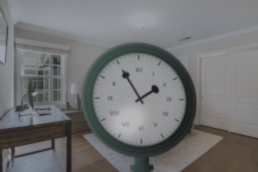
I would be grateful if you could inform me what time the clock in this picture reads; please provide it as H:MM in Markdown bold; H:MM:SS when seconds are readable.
**1:55**
